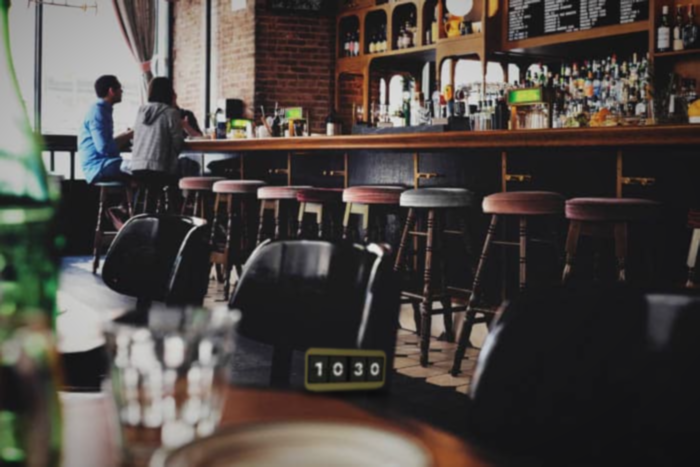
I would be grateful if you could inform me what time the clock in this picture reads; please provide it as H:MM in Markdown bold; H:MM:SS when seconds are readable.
**10:30**
